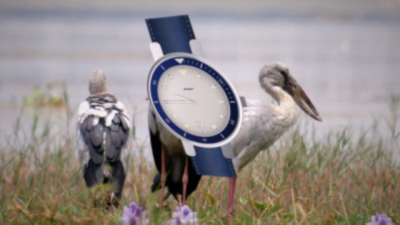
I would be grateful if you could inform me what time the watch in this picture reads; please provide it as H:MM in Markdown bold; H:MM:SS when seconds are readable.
**9:45**
